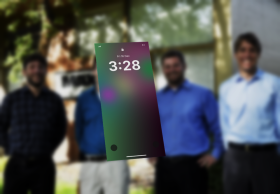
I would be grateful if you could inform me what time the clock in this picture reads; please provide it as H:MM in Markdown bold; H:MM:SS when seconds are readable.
**3:28**
